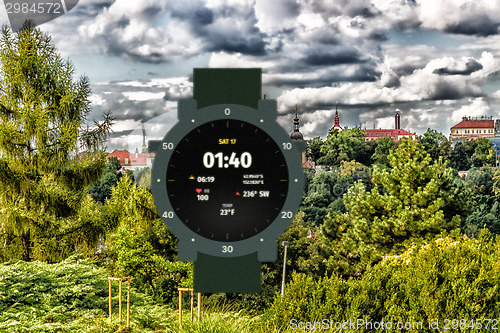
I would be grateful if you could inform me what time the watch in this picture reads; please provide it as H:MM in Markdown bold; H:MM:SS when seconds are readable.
**1:40**
